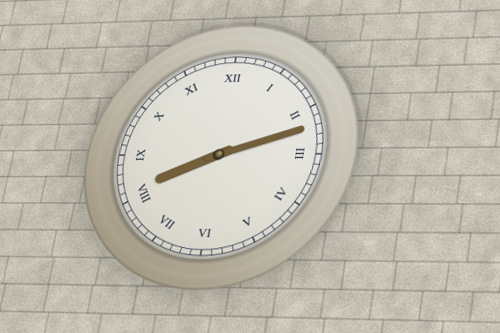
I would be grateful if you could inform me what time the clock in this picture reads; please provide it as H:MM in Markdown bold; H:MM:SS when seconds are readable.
**8:12**
